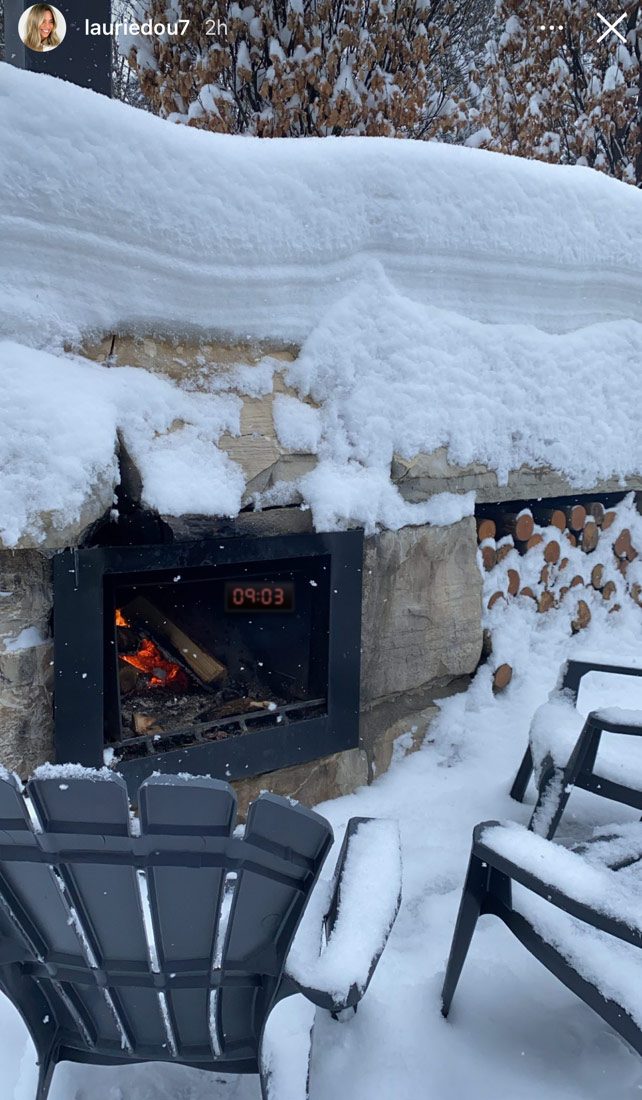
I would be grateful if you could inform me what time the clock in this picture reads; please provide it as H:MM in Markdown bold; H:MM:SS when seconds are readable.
**9:03**
